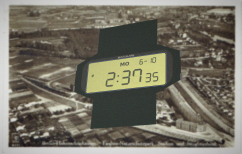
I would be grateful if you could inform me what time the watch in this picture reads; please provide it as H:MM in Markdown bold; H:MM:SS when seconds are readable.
**2:37:35**
